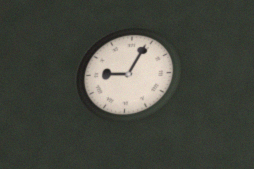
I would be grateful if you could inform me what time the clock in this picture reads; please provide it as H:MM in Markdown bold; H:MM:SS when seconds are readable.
**9:04**
